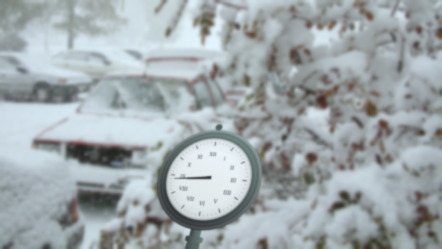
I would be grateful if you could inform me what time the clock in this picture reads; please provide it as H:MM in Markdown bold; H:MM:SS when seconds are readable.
**8:44**
